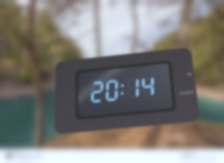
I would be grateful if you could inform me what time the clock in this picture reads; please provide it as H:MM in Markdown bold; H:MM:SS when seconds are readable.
**20:14**
